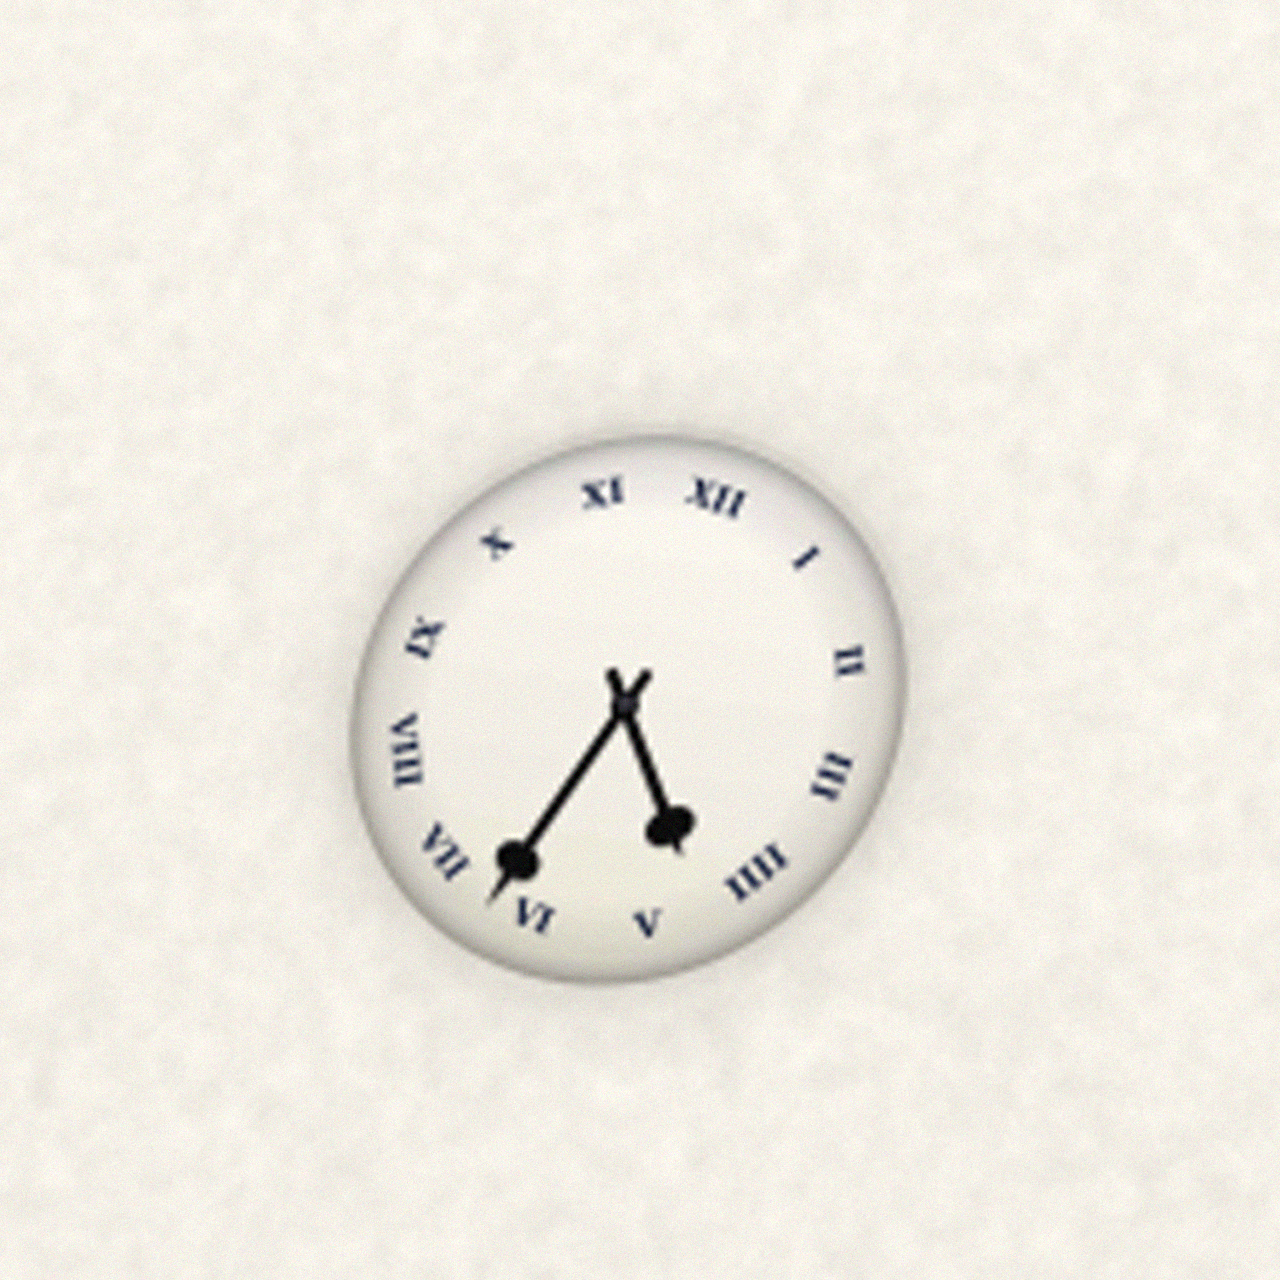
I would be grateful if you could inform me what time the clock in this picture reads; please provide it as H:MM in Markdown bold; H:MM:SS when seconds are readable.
**4:32**
